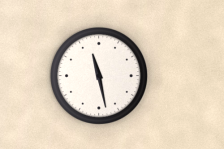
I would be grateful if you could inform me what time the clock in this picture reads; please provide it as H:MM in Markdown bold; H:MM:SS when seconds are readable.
**11:28**
